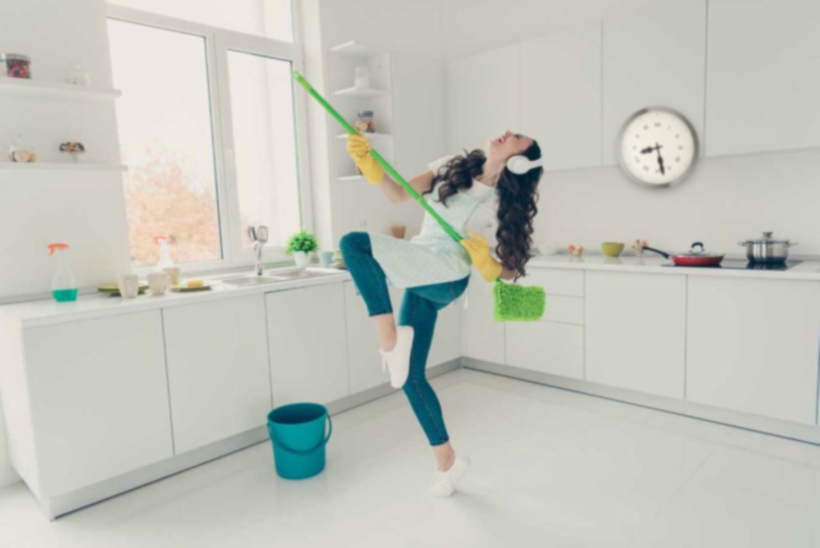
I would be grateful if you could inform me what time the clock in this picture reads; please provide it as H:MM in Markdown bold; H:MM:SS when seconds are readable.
**8:28**
